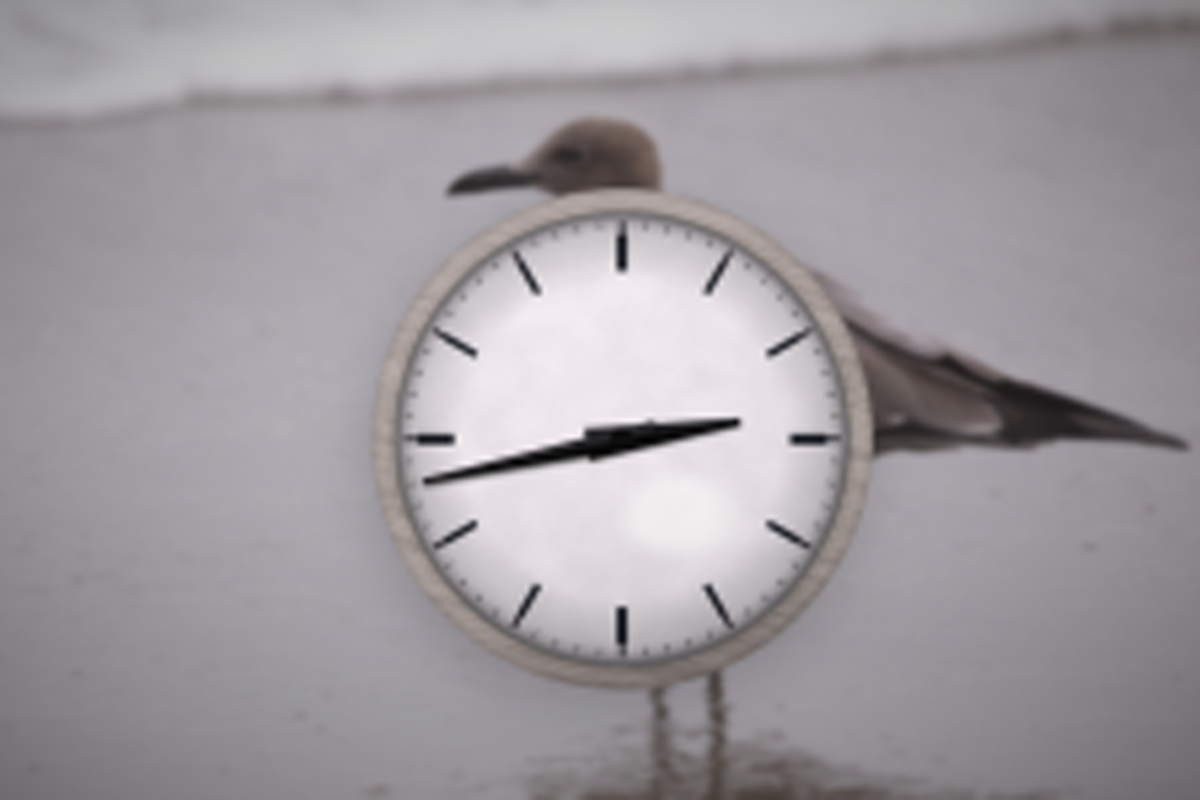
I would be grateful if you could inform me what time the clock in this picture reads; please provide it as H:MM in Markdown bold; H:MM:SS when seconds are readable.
**2:43**
